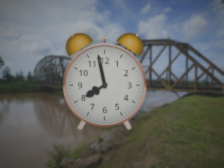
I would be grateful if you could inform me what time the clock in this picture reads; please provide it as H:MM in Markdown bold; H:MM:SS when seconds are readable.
**7:58**
